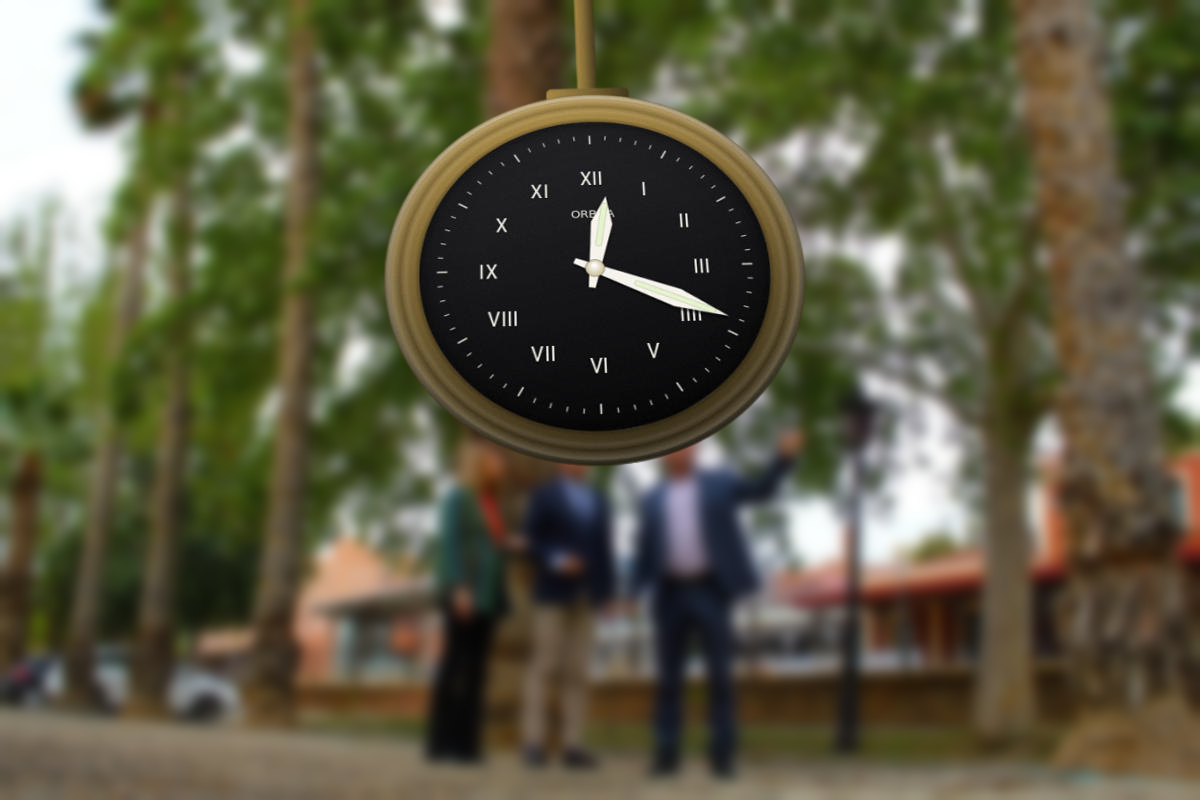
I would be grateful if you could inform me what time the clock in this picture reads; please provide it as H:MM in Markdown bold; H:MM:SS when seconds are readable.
**12:19**
